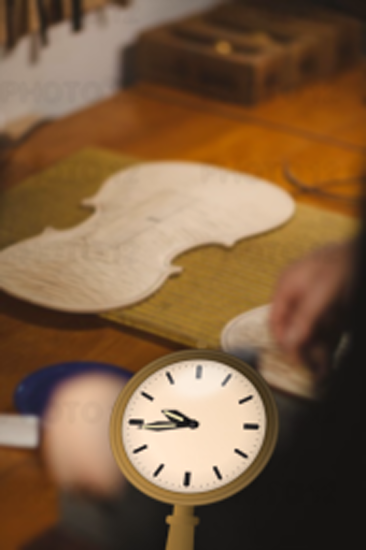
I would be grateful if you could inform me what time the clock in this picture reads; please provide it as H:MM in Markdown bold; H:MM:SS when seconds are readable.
**9:44**
